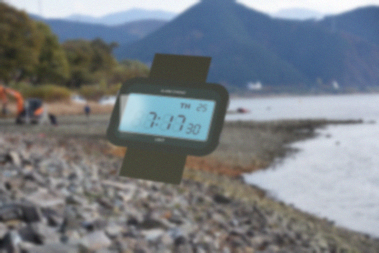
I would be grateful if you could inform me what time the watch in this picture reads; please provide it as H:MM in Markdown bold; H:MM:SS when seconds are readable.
**7:17:30**
